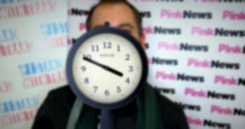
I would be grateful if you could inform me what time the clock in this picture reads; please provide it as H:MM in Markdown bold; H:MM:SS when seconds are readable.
**3:49**
